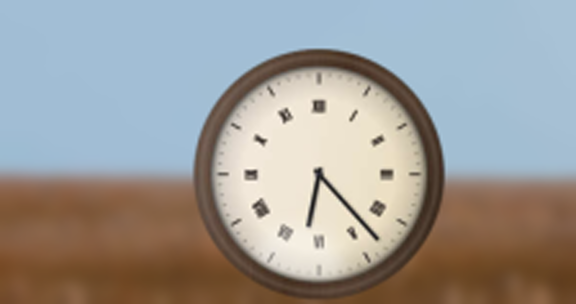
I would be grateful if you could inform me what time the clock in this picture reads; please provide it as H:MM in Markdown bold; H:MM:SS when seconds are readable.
**6:23**
